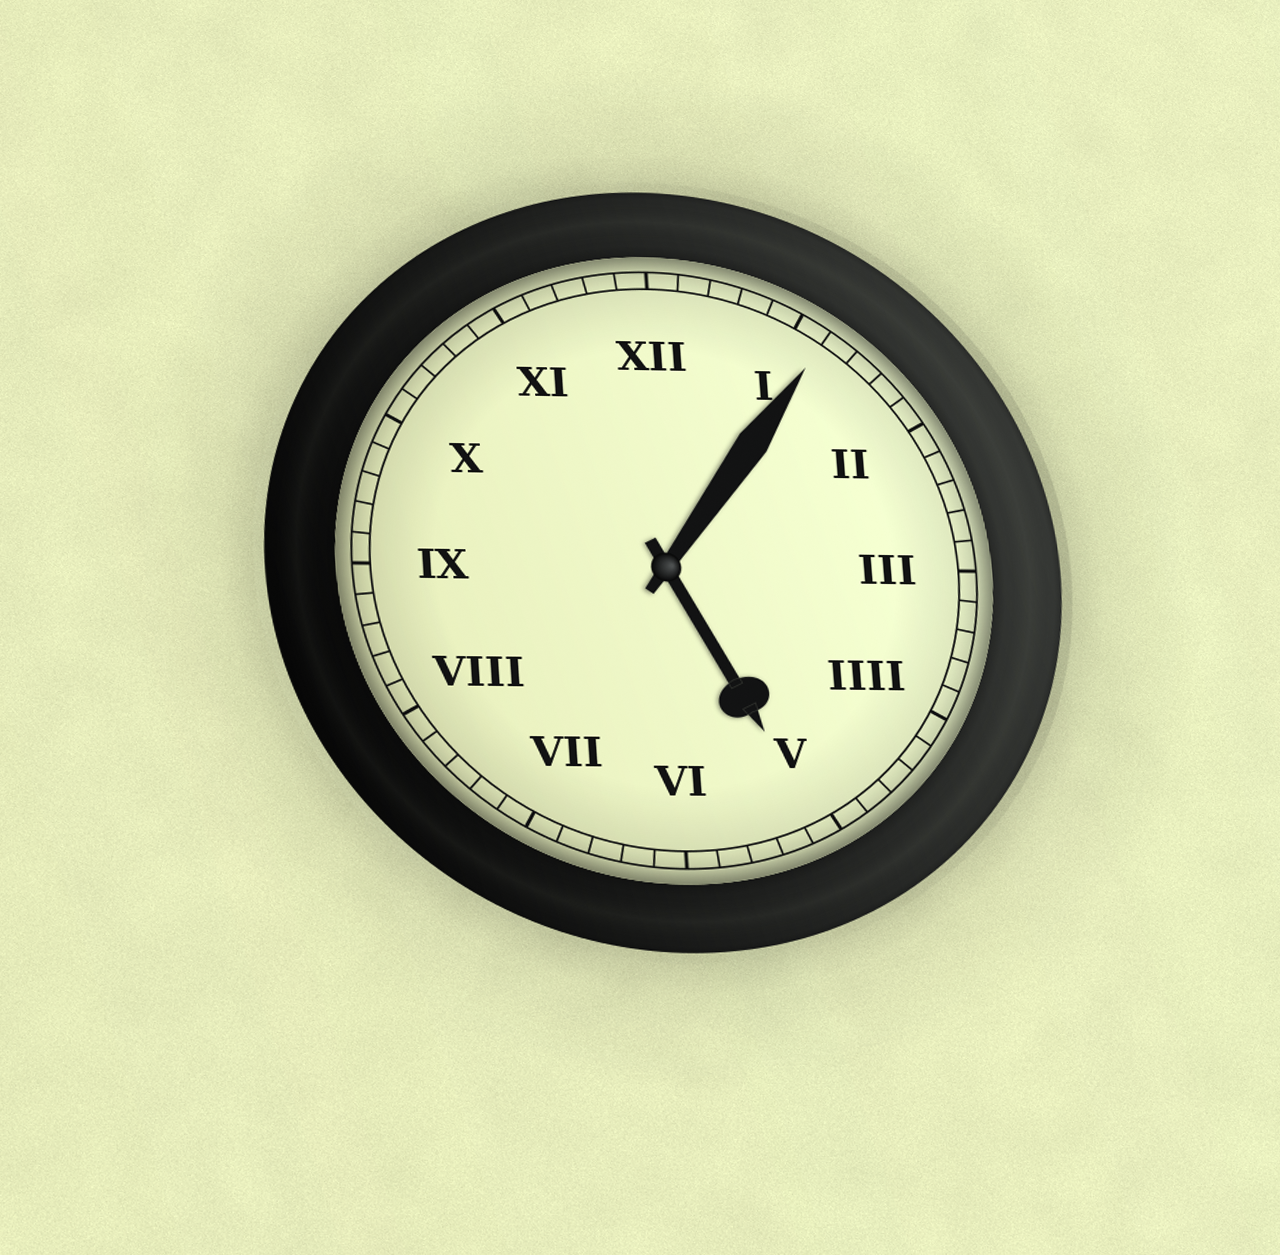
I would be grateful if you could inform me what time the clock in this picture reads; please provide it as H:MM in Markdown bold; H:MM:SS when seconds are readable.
**5:06**
